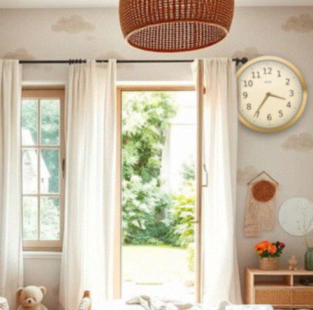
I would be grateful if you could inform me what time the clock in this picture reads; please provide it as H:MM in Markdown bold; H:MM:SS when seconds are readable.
**3:36**
